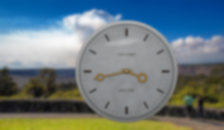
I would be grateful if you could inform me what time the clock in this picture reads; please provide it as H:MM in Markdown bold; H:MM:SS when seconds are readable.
**3:43**
